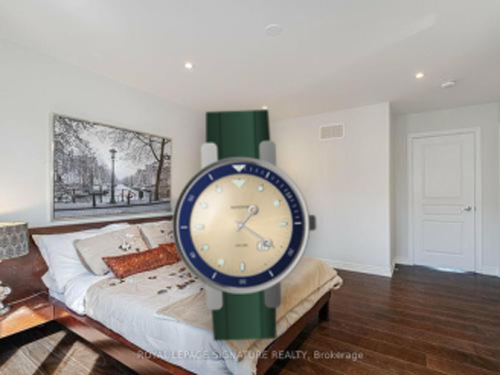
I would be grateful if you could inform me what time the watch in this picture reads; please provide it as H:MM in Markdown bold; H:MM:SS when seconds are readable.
**1:21**
